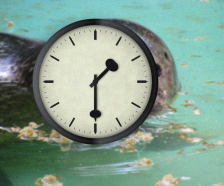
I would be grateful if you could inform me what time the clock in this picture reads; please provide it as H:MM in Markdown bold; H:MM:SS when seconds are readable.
**1:30**
